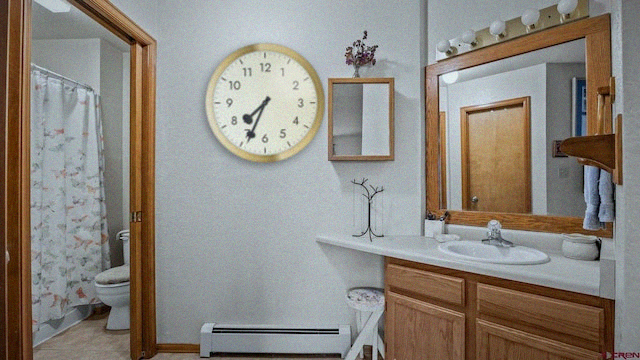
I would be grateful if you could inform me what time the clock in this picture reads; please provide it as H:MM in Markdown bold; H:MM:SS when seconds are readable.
**7:34**
